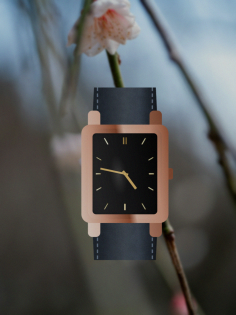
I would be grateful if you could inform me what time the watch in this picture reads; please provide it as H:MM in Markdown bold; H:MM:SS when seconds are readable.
**4:47**
